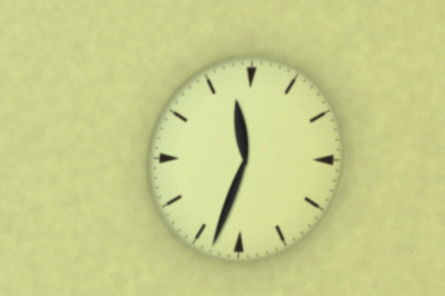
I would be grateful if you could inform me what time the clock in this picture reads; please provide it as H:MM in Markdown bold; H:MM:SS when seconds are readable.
**11:33**
